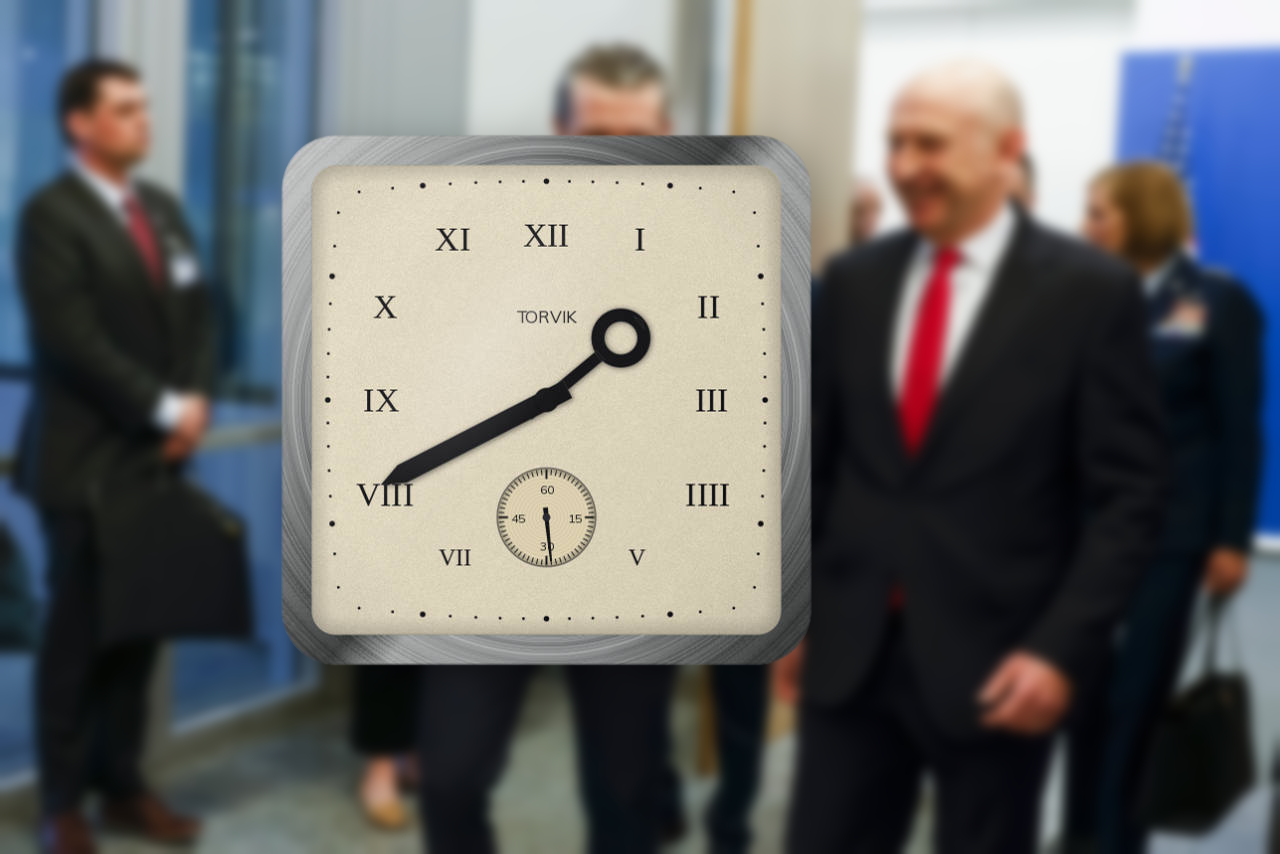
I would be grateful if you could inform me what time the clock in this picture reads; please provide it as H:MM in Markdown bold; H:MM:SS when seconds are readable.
**1:40:29**
